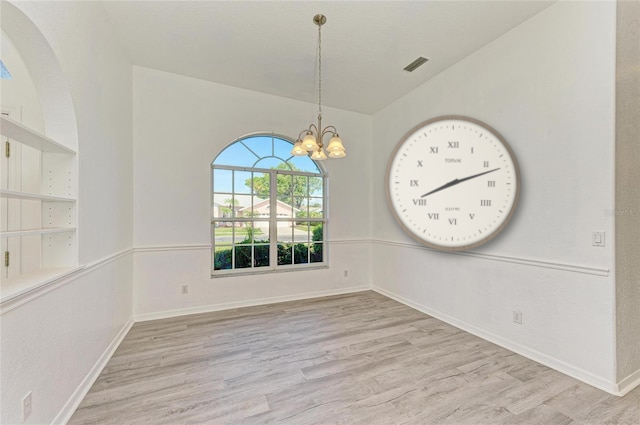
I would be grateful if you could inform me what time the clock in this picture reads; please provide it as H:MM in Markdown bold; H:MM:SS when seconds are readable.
**8:12**
